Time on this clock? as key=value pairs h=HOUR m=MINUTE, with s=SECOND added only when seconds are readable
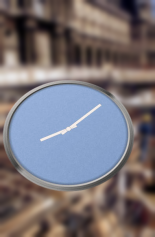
h=8 m=8
